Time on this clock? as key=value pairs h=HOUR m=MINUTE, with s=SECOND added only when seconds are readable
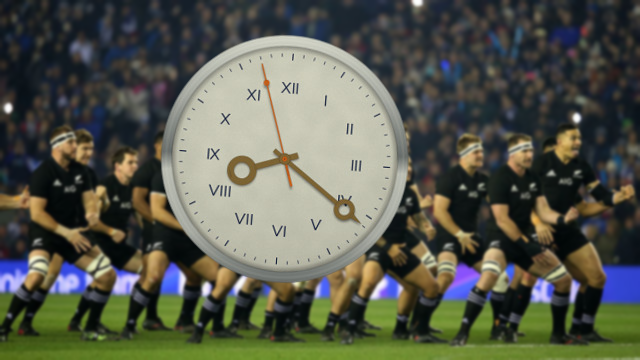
h=8 m=20 s=57
